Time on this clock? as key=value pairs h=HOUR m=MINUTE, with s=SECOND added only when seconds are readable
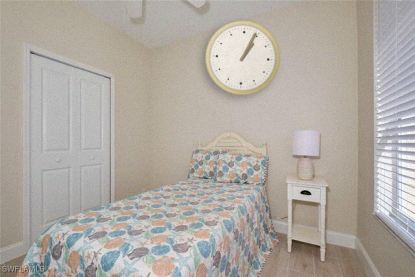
h=1 m=4
